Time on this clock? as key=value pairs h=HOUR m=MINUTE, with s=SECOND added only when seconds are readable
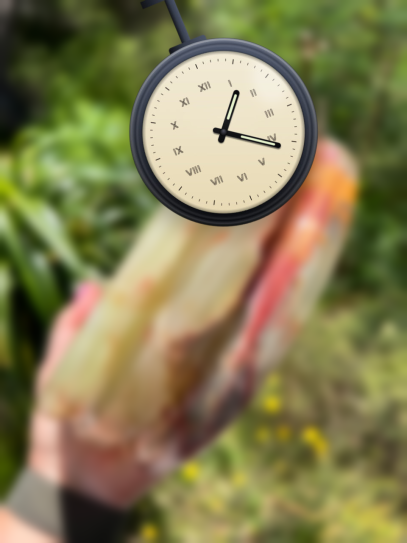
h=1 m=21
